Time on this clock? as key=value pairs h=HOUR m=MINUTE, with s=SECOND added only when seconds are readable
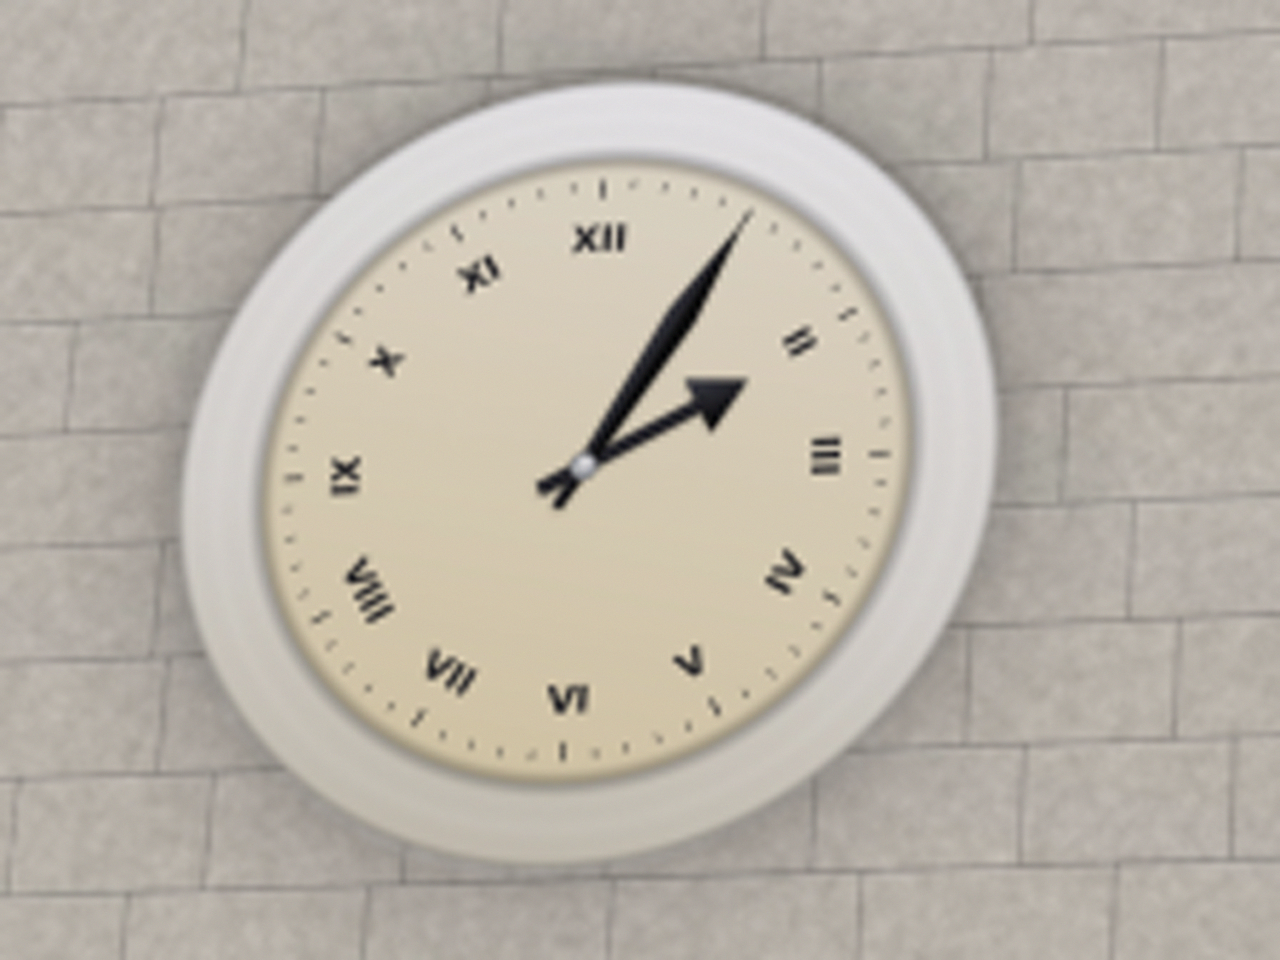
h=2 m=5
